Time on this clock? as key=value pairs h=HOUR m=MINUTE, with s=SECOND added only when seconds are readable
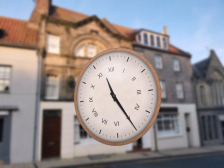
h=11 m=25
